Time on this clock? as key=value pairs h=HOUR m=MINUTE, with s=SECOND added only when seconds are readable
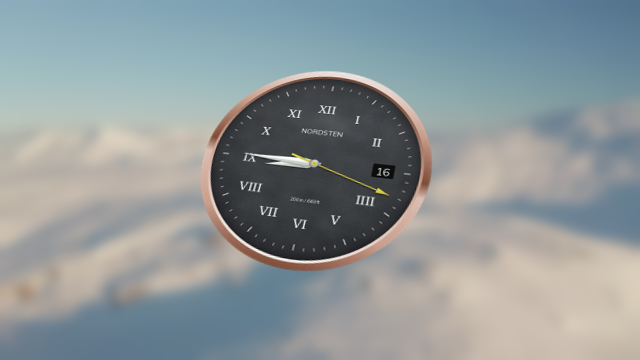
h=8 m=45 s=18
